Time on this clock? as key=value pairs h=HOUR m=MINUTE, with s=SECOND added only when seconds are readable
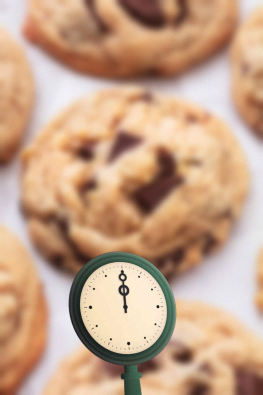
h=12 m=0
